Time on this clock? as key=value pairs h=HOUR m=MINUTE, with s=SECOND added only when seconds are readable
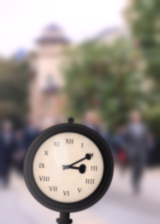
h=3 m=10
